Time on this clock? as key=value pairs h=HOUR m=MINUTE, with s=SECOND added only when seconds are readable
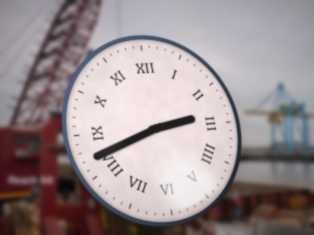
h=2 m=42
